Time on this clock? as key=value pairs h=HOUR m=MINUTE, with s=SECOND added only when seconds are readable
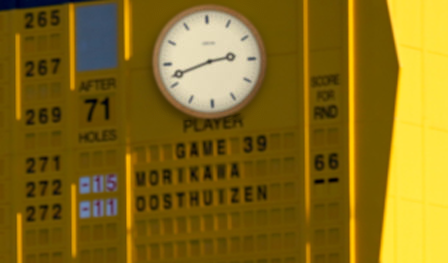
h=2 m=42
